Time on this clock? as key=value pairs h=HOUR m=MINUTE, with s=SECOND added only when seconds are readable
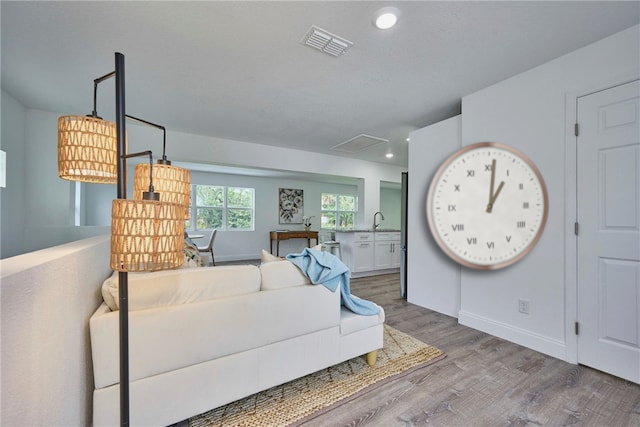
h=1 m=1
